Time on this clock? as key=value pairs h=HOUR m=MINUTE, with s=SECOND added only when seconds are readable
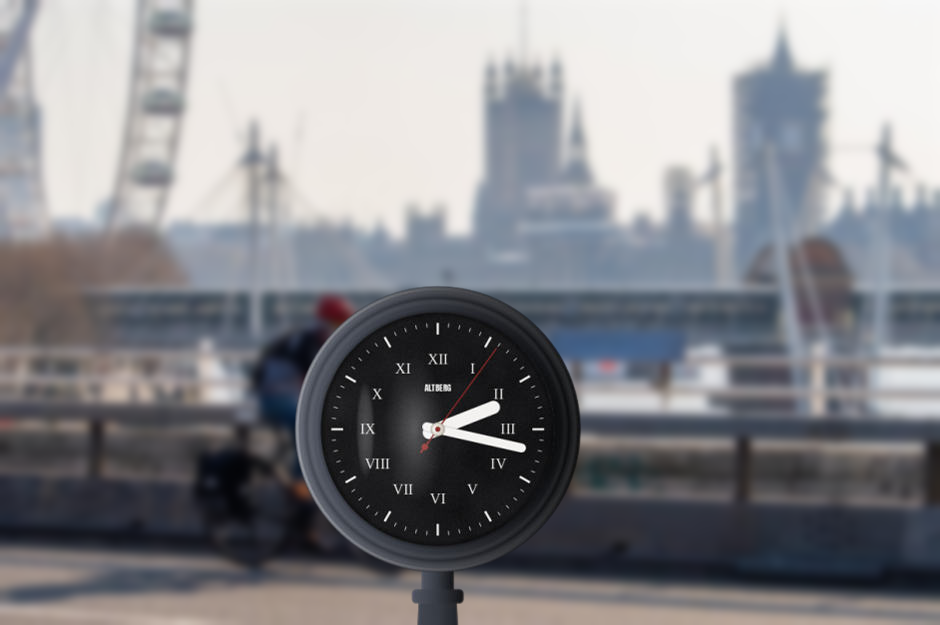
h=2 m=17 s=6
